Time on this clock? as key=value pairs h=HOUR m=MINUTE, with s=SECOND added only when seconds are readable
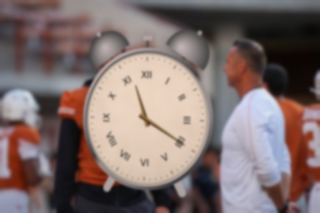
h=11 m=20
